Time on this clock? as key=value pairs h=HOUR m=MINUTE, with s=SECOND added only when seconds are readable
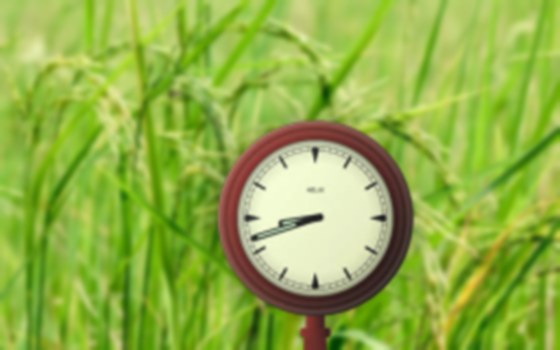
h=8 m=42
